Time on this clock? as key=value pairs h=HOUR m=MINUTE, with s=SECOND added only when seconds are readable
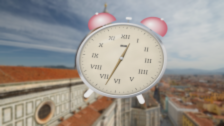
h=12 m=33
